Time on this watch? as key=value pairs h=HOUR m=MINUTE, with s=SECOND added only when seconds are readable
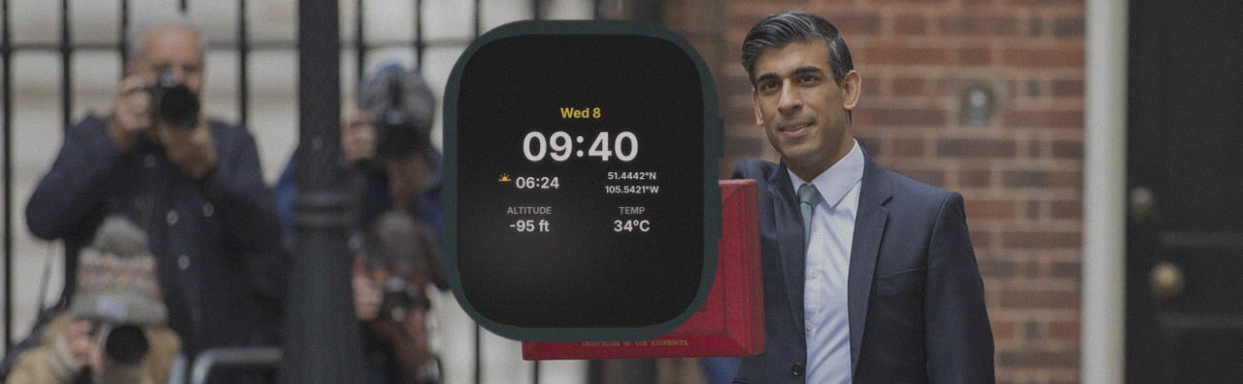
h=9 m=40
